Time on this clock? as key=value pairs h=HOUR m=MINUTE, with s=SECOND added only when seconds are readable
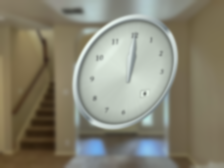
h=12 m=0
